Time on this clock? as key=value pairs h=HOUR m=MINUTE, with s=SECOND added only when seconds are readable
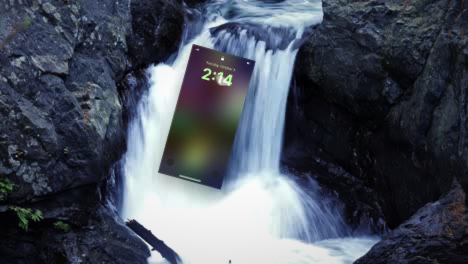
h=2 m=14
